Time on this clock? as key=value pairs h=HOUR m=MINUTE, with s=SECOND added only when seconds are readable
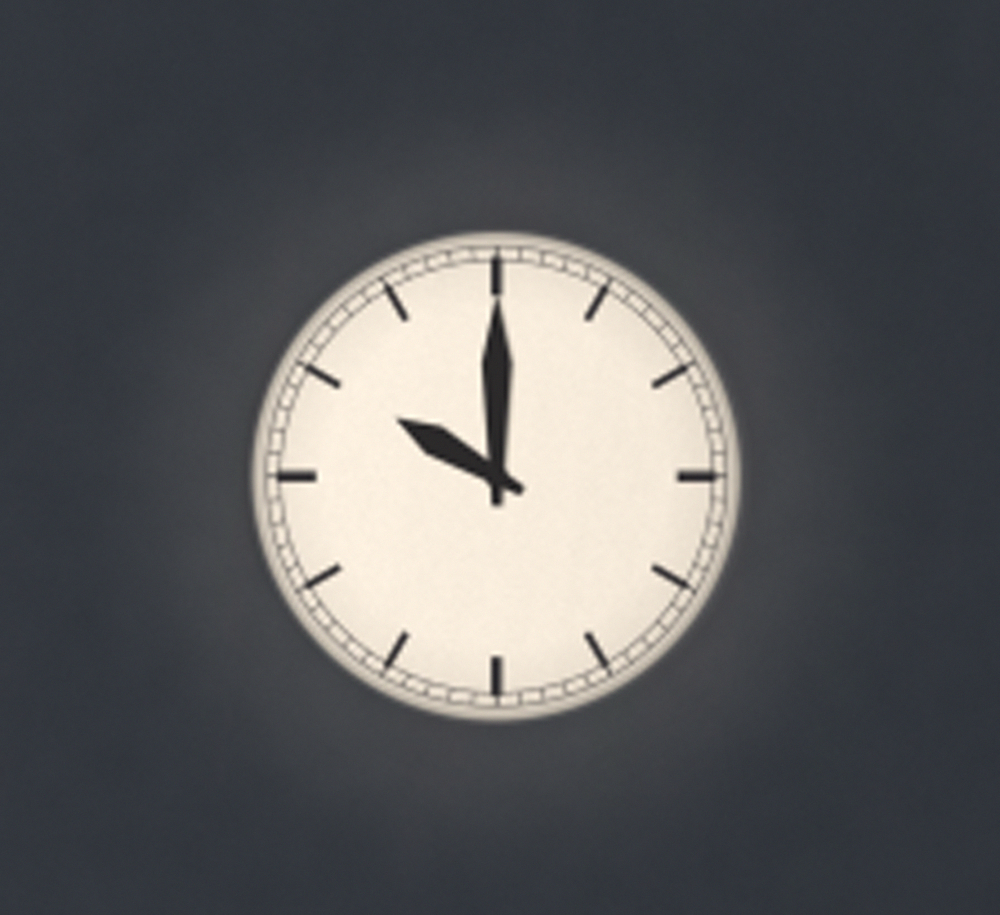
h=10 m=0
